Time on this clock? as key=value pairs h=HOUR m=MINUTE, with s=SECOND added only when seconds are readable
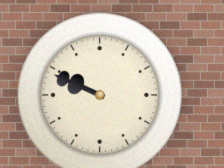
h=9 m=49
